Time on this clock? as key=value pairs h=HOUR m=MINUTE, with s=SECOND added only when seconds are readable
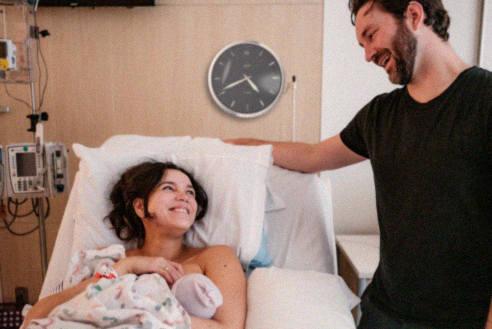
h=4 m=41
